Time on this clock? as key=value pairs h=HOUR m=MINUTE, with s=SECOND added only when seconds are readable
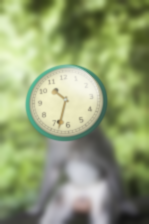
h=10 m=33
